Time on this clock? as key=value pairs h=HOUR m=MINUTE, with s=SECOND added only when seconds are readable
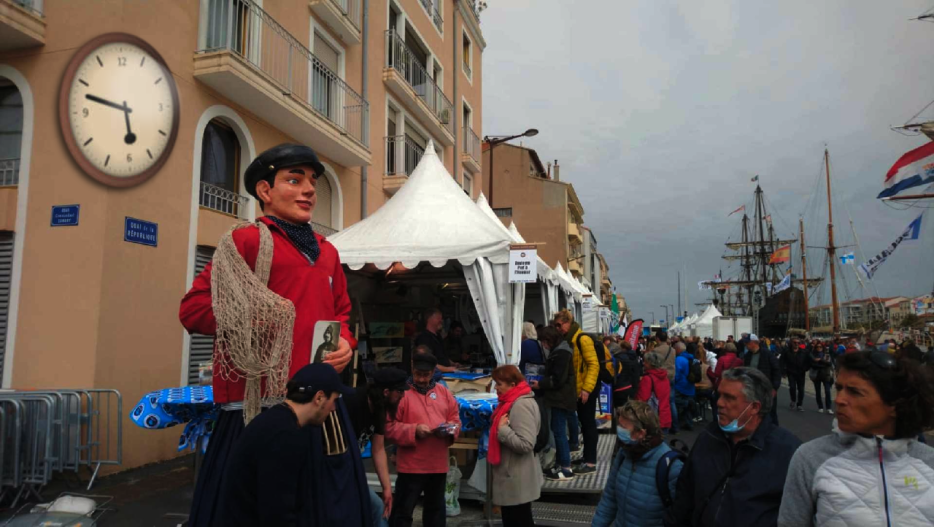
h=5 m=48
